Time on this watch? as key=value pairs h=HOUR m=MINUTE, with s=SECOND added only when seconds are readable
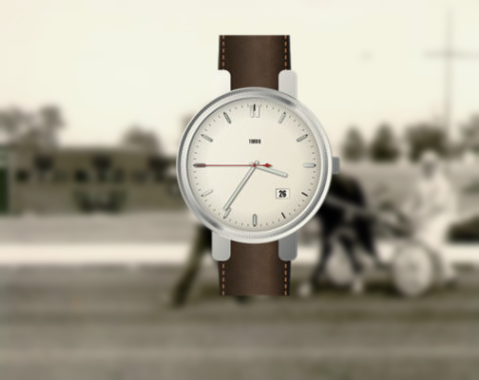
h=3 m=35 s=45
